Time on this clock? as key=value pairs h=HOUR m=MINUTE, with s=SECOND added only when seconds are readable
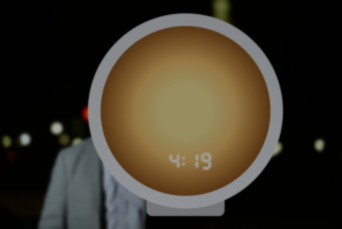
h=4 m=19
